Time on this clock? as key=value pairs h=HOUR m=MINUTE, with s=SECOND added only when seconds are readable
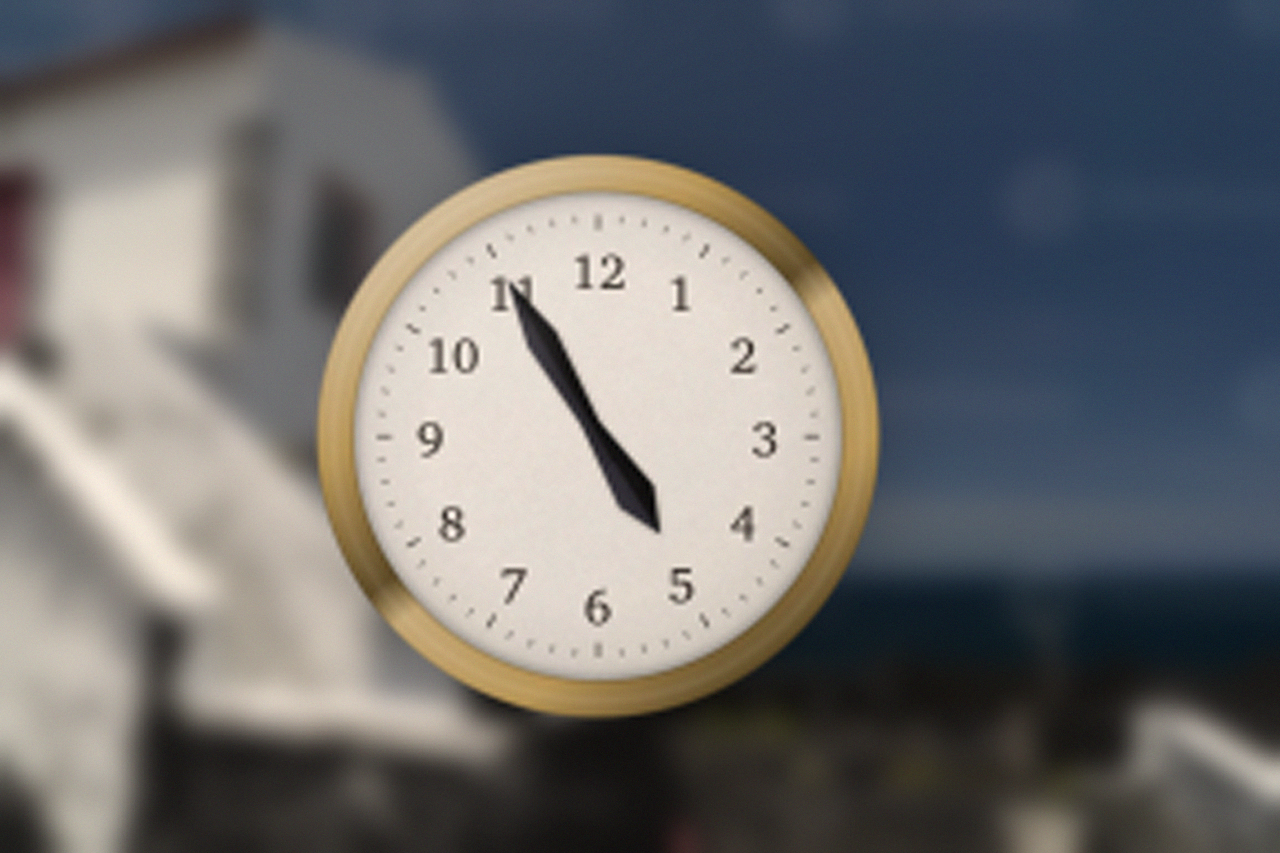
h=4 m=55
